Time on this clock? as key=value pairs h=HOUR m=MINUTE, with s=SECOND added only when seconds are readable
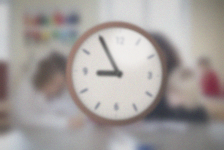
h=8 m=55
